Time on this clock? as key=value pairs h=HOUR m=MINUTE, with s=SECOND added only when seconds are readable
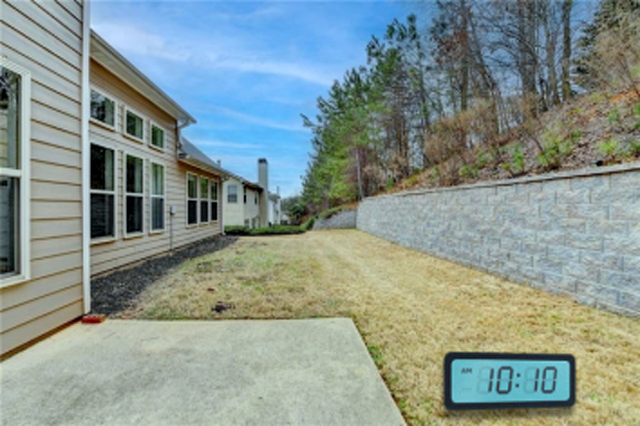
h=10 m=10
